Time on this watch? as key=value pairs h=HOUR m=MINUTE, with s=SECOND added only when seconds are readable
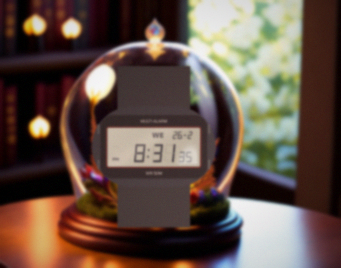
h=8 m=31
